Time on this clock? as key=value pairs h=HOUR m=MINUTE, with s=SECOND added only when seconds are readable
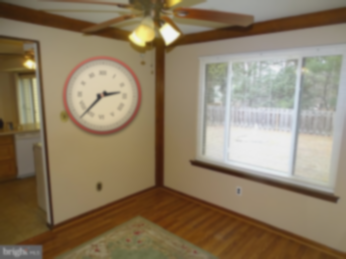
h=2 m=37
